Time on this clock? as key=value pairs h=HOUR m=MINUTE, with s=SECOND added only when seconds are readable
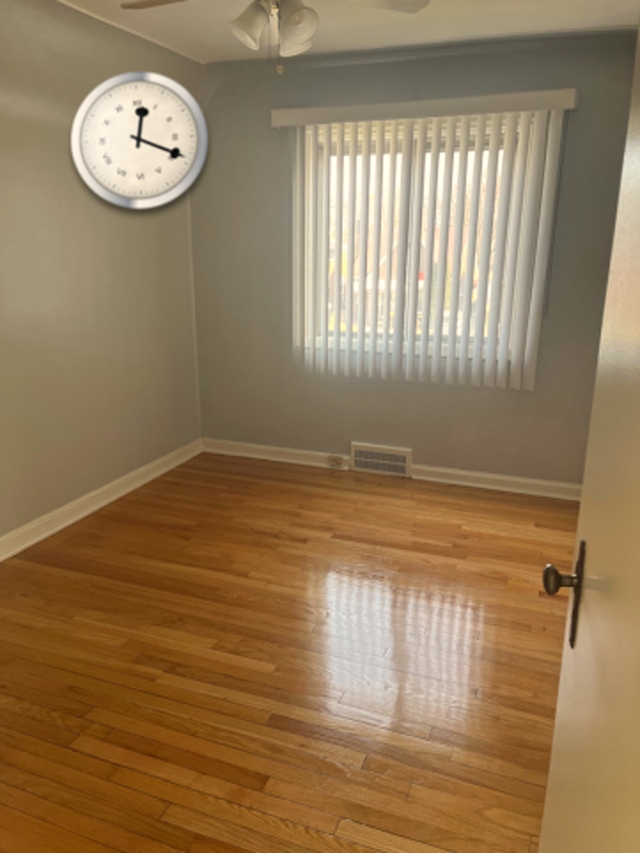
h=12 m=19
